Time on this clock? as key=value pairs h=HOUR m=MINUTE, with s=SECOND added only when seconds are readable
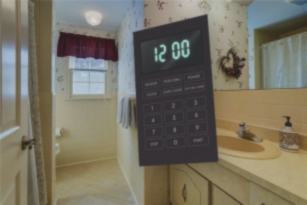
h=12 m=0
